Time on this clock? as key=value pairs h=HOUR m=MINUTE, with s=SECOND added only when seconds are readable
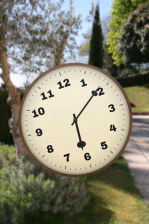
h=6 m=9
